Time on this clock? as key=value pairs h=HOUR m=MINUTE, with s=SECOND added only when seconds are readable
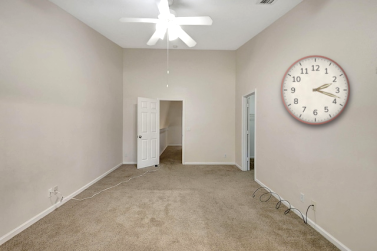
h=2 m=18
